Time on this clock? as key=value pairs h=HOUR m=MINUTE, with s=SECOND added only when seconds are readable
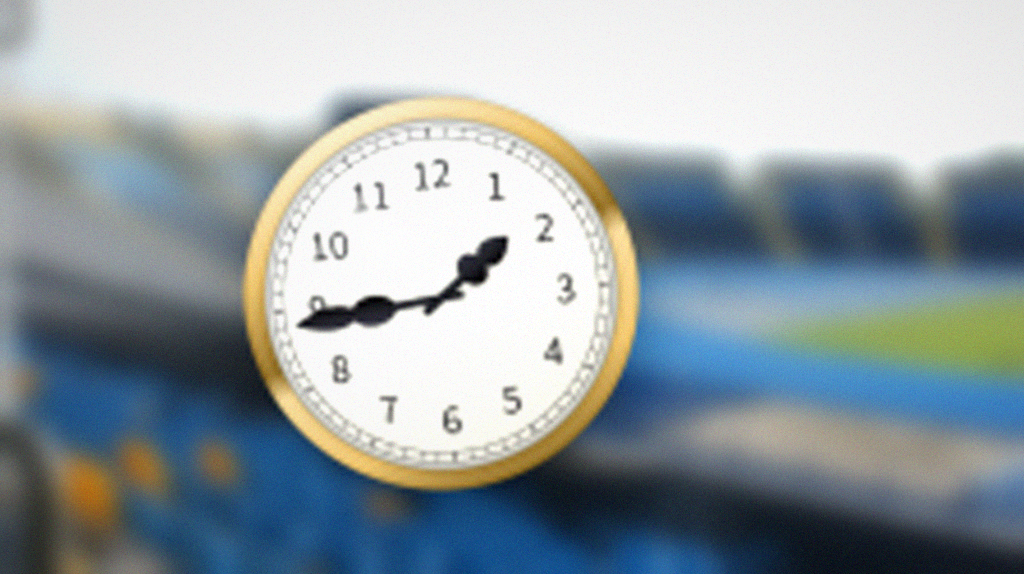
h=1 m=44
